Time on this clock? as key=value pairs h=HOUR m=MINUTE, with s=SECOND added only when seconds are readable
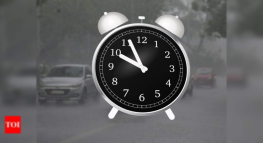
h=9 m=56
